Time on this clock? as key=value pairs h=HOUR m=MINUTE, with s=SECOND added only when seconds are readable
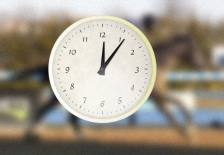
h=12 m=6
